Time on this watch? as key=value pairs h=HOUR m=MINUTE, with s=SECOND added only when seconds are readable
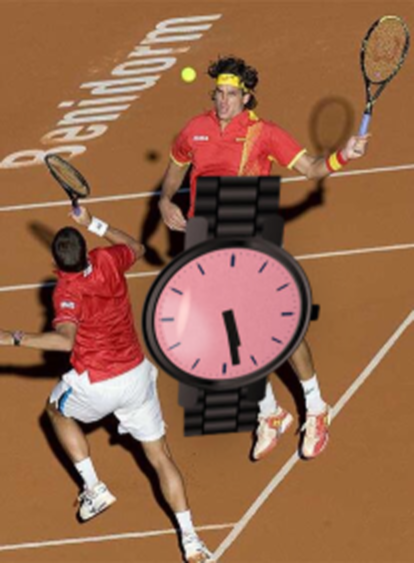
h=5 m=28
